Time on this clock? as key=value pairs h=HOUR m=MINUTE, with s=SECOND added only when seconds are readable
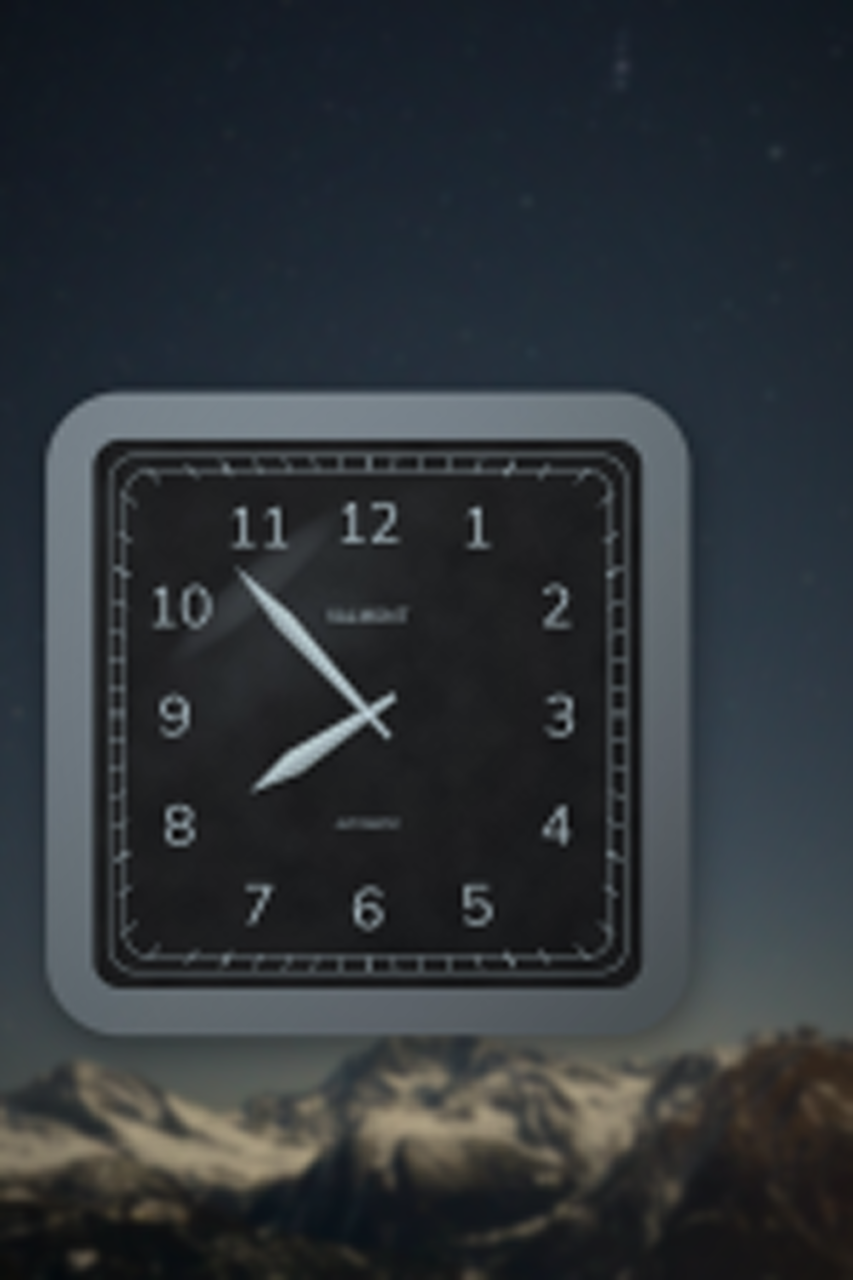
h=7 m=53
